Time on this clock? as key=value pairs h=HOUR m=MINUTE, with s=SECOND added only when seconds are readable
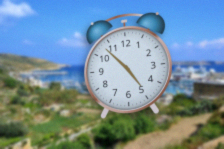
h=4 m=53
